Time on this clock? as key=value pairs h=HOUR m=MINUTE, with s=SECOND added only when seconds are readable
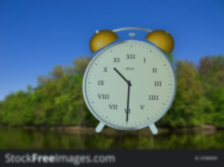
h=10 m=30
